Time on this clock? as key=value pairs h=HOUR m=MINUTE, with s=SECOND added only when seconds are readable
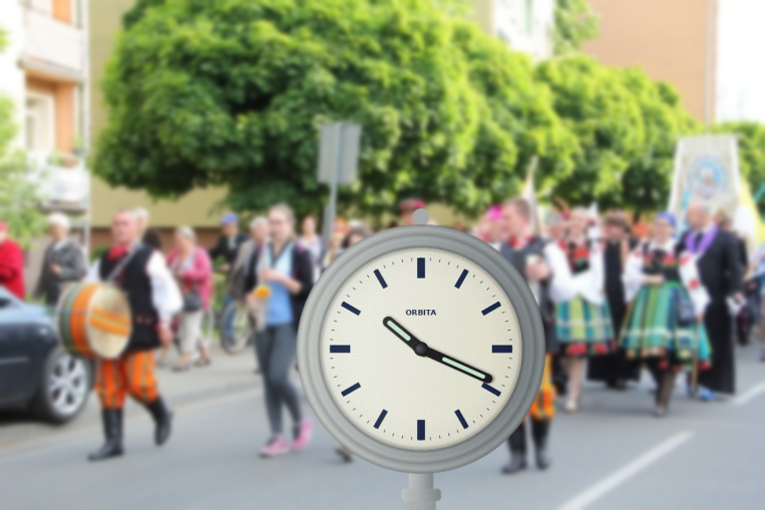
h=10 m=19
